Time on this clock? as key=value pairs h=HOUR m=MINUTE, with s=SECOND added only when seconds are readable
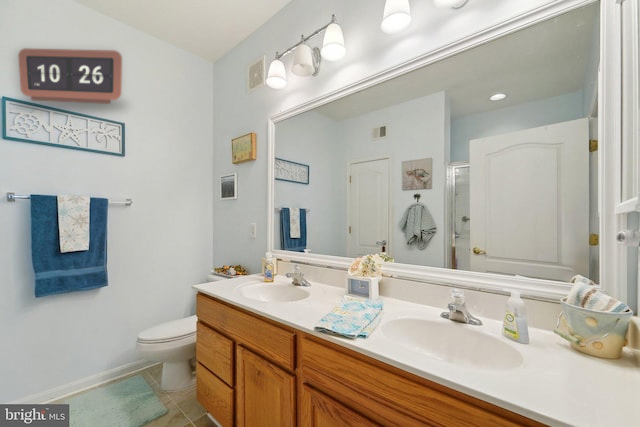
h=10 m=26
